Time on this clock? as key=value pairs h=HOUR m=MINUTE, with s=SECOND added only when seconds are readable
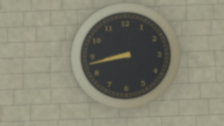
h=8 m=43
